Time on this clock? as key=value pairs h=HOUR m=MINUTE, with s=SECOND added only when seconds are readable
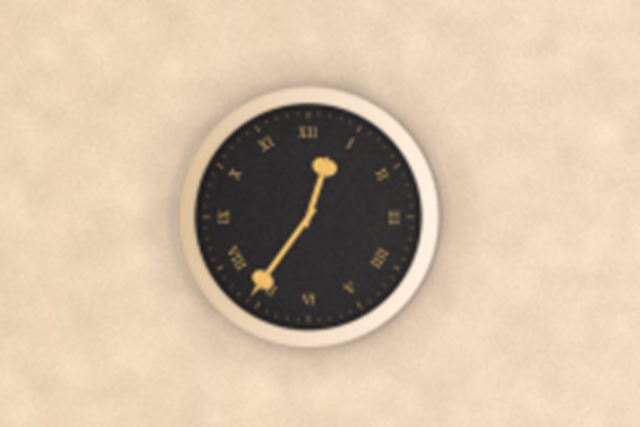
h=12 m=36
